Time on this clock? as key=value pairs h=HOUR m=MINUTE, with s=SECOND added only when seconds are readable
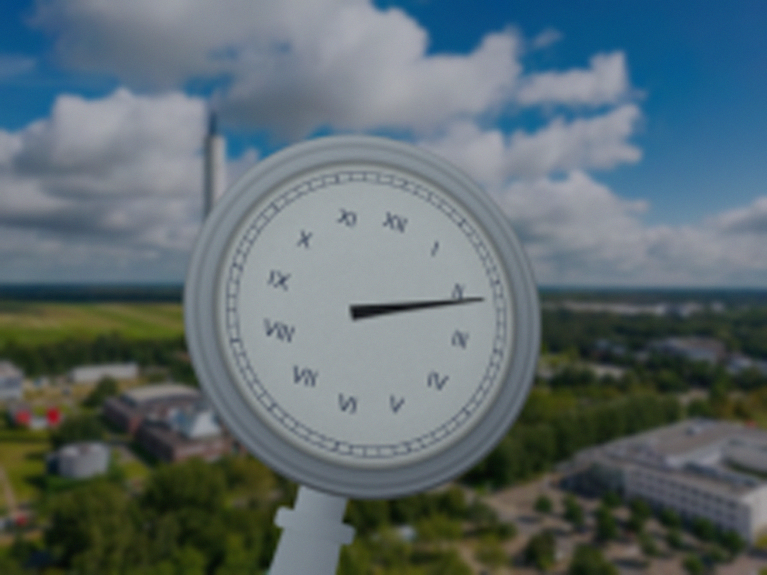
h=2 m=11
